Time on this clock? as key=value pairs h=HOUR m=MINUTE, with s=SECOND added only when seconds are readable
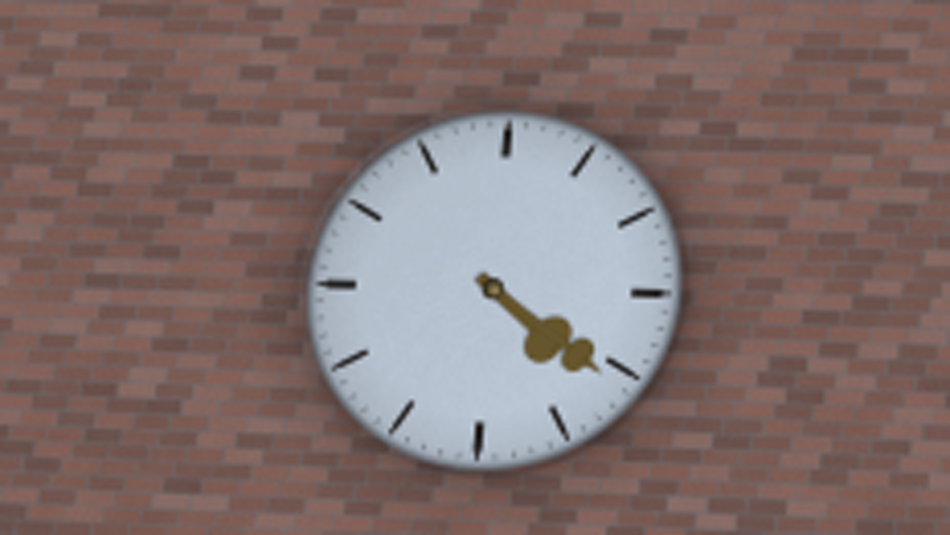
h=4 m=21
